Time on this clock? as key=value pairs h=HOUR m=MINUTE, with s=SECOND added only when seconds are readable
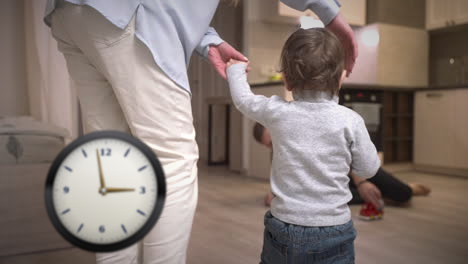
h=2 m=58
